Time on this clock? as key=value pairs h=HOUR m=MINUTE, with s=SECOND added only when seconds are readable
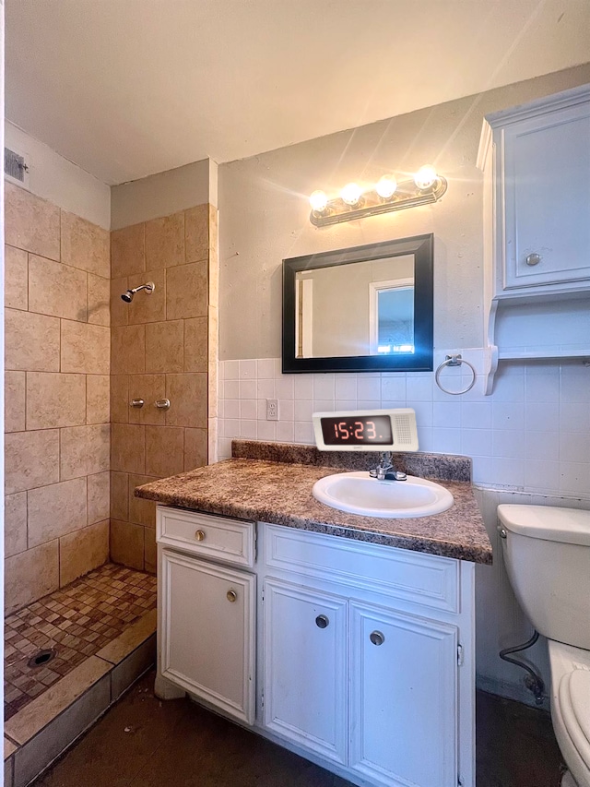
h=15 m=23
